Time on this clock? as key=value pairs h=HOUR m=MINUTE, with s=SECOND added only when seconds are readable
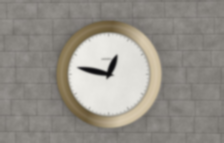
h=12 m=47
